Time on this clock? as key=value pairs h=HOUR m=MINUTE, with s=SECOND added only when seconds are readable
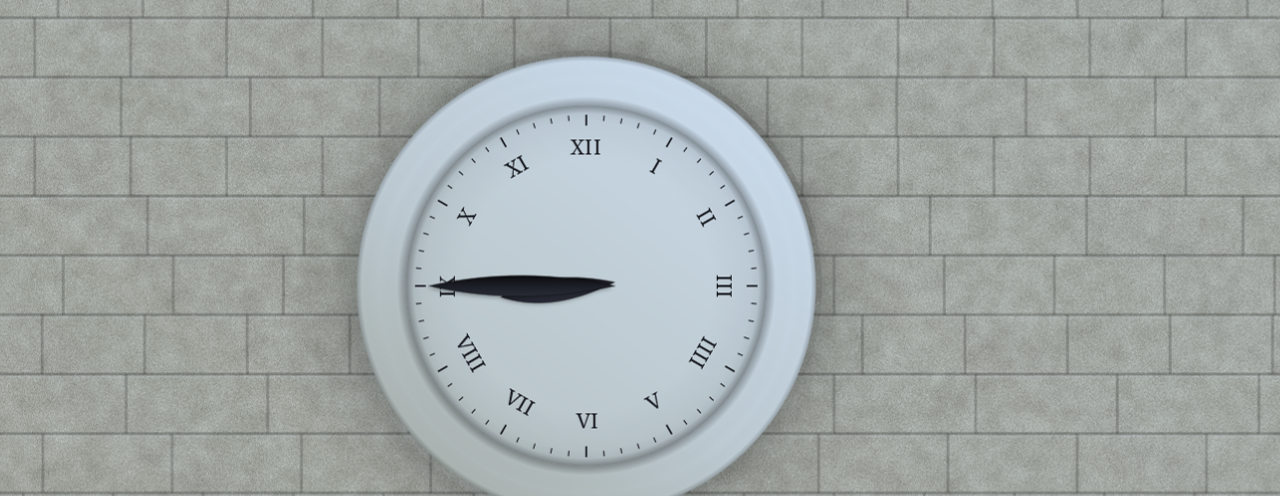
h=8 m=45
